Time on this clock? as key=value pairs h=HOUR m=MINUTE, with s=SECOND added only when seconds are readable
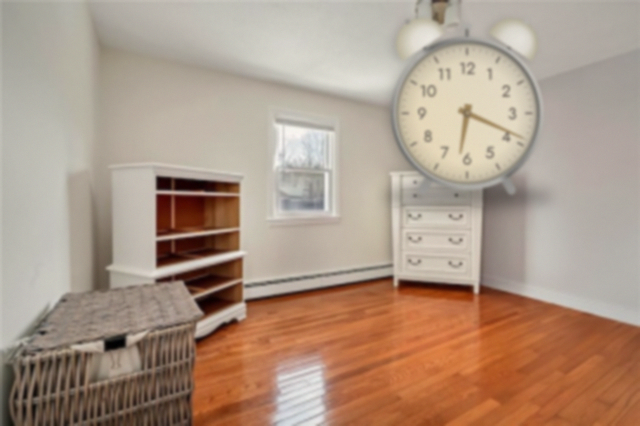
h=6 m=19
